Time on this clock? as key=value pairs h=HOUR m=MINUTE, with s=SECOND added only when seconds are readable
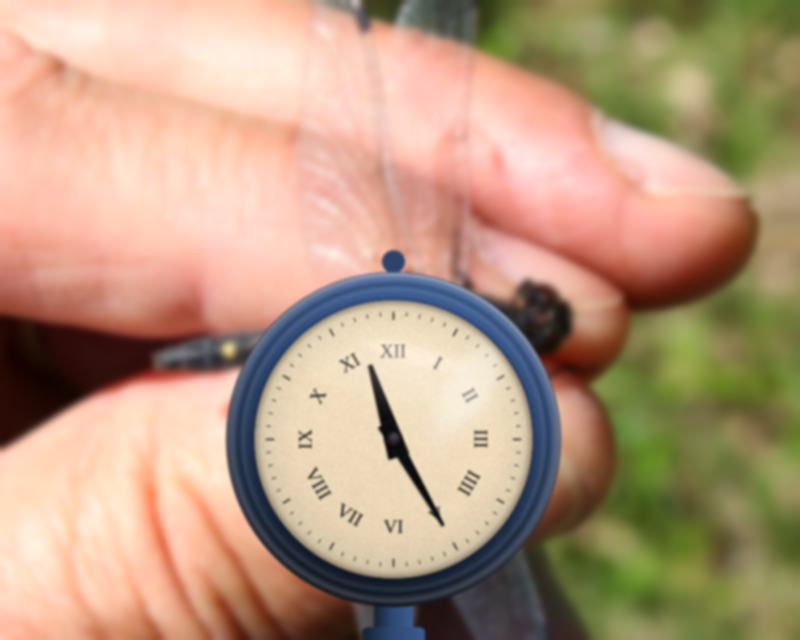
h=11 m=25
